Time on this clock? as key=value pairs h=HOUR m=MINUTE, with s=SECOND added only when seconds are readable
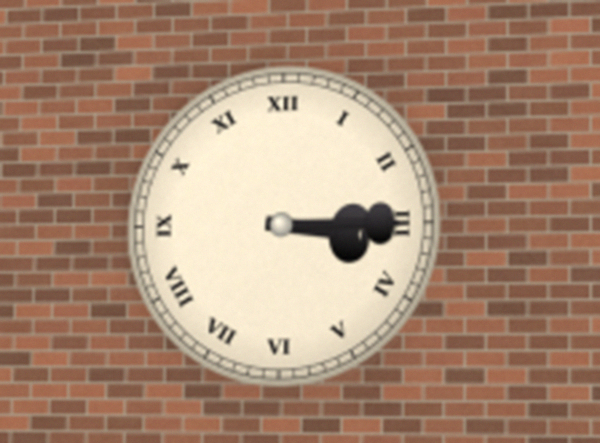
h=3 m=15
